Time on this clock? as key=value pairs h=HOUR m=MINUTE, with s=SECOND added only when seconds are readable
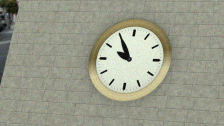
h=9 m=55
